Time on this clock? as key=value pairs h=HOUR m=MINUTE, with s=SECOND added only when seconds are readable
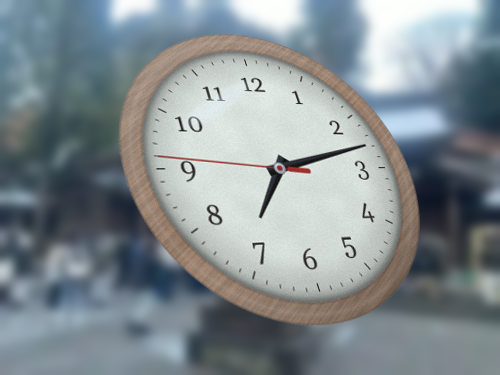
h=7 m=12 s=46
